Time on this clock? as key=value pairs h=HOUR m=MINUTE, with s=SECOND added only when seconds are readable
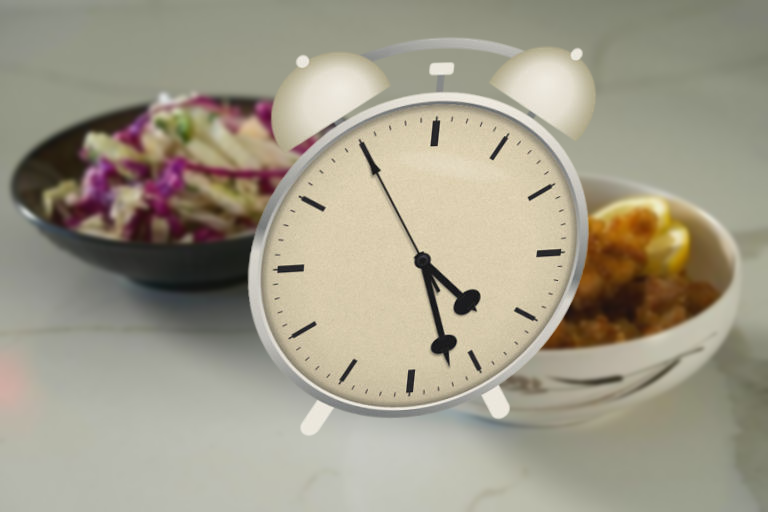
h=4 m=26 s=55
